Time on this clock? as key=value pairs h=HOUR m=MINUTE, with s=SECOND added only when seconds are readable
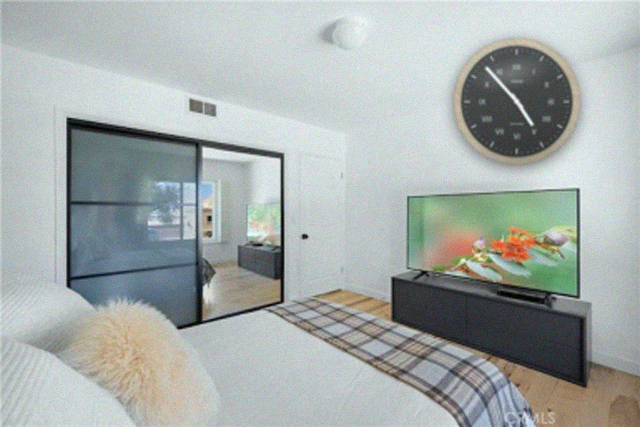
h=4 m=53
